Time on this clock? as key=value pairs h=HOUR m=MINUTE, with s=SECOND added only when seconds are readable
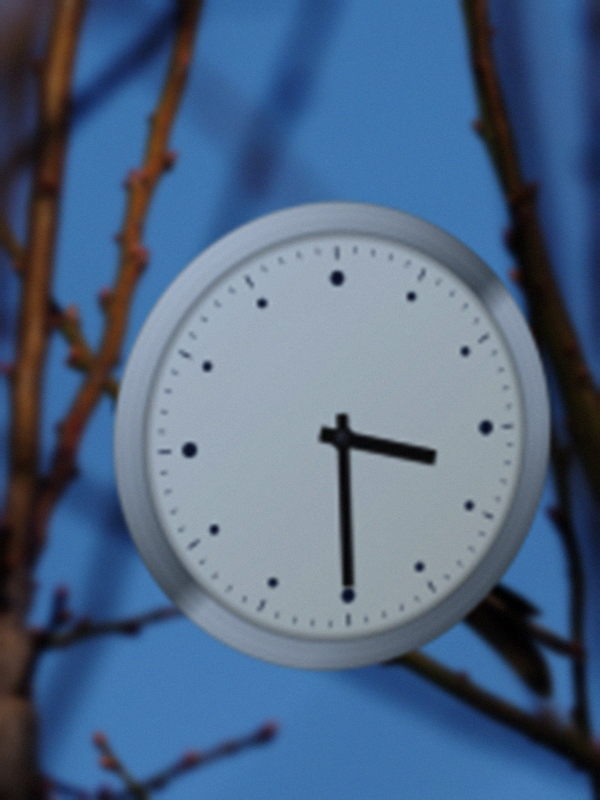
h=3 m=30
